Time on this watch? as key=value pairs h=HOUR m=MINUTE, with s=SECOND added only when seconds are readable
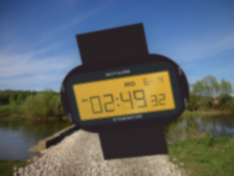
h=2 m=49 s=32
